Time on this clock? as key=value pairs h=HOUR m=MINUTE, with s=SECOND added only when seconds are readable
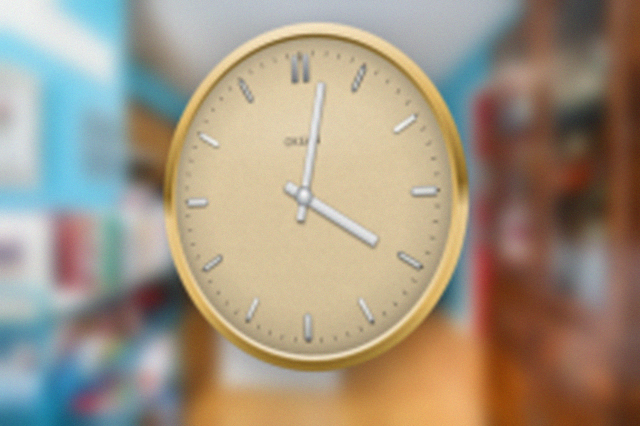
h=4 m=2
